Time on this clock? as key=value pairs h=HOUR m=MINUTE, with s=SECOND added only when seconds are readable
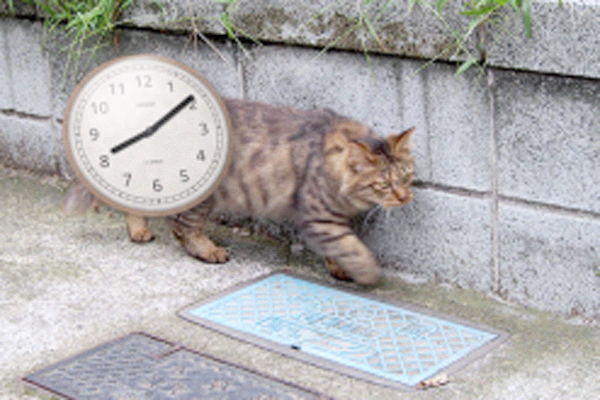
h=8 m=9
